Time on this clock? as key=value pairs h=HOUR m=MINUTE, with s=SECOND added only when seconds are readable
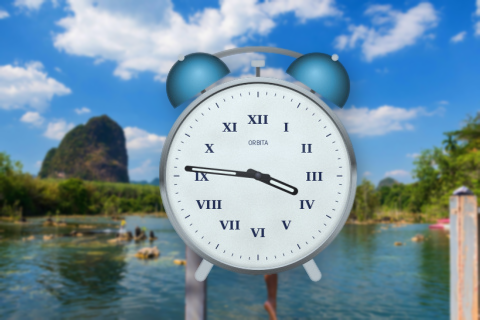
h=3 m=46
